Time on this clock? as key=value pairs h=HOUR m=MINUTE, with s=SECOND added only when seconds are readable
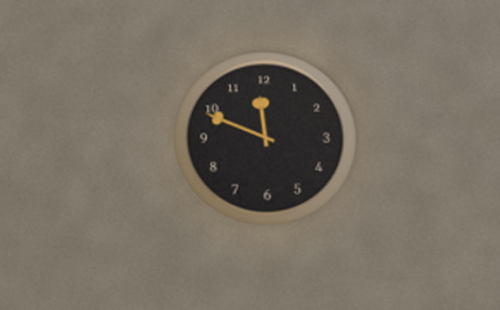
h=11 m=49
